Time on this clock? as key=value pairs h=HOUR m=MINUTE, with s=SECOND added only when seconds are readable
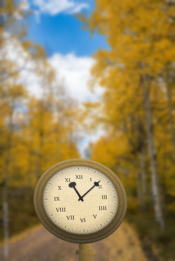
h=11 m=8
